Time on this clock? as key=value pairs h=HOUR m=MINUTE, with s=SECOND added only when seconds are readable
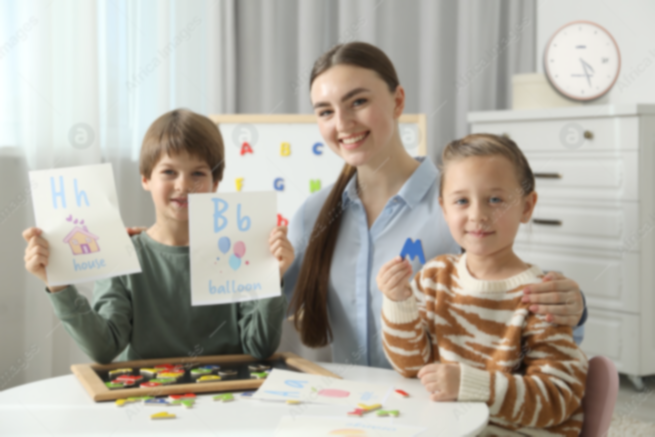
h=4 m=27
